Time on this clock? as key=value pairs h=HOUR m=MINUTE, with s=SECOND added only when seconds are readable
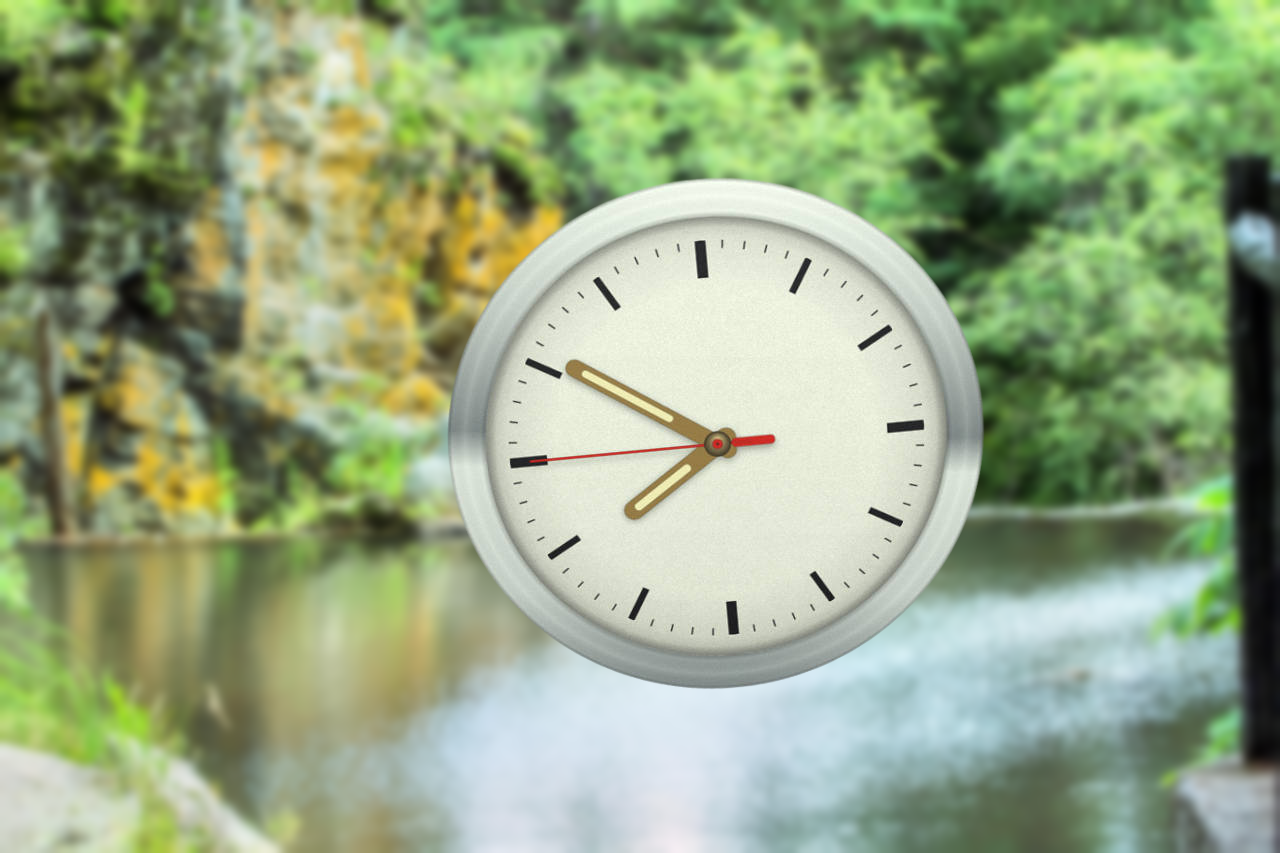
h=7 m=50 s=45
